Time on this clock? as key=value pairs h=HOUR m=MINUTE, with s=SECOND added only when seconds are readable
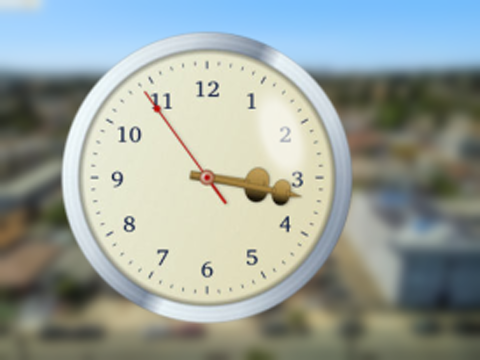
h=3 m=16 s=54
